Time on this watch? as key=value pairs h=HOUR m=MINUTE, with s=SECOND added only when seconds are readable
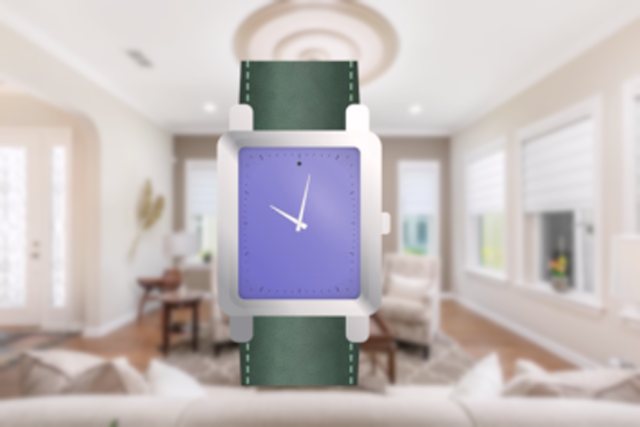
h=10 m=2
